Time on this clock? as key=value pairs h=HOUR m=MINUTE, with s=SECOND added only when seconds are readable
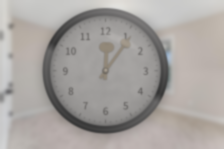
h=12 m=6
